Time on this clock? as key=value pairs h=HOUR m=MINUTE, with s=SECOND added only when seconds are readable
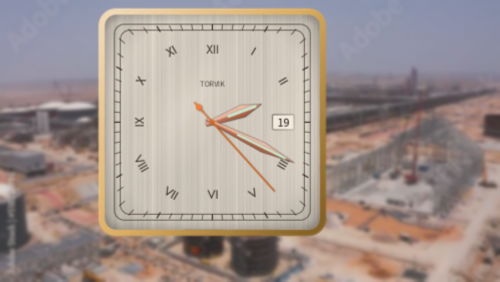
h=2 m=19 s=23
